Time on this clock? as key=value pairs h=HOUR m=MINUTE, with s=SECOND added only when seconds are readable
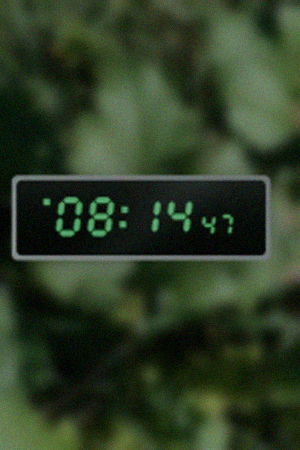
h=8 m=14 s=47
